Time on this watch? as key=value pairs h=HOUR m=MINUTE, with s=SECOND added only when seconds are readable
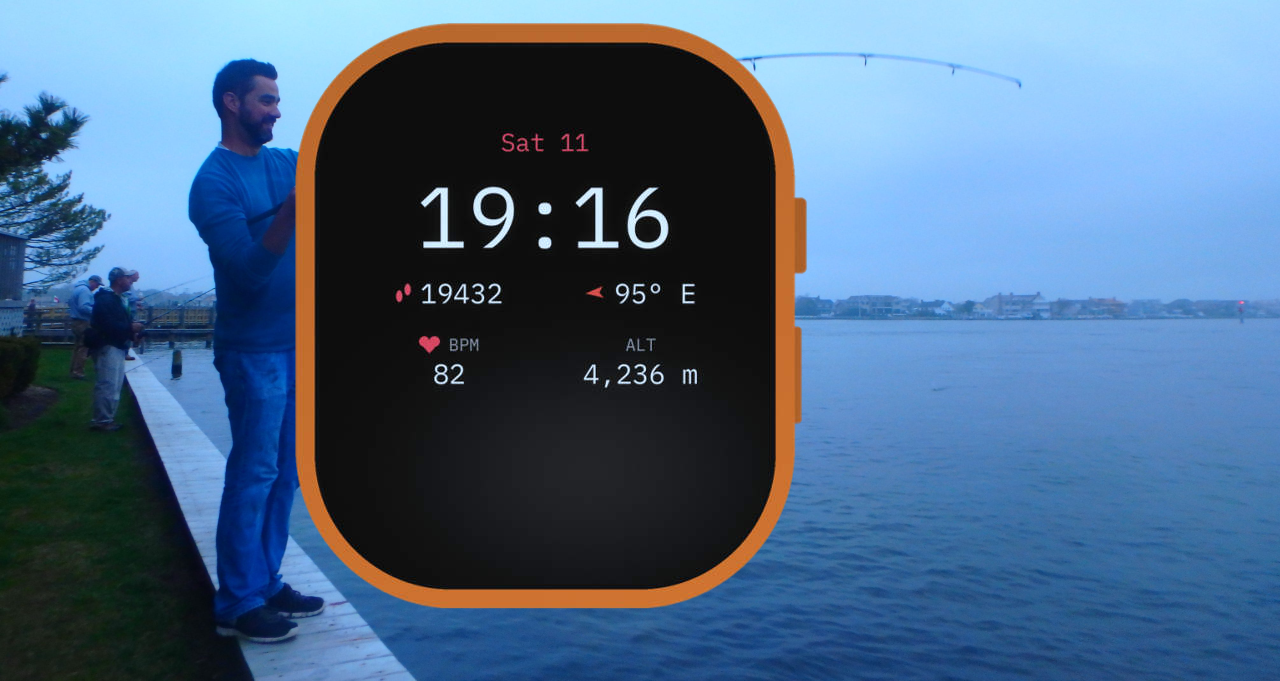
h=19 m=16
